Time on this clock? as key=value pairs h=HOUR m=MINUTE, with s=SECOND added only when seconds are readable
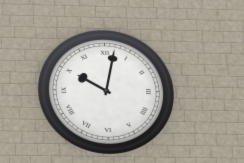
h=10 m=2
